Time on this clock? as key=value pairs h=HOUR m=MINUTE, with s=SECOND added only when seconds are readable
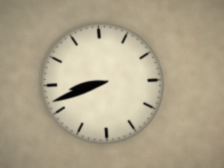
h=8 m=42
